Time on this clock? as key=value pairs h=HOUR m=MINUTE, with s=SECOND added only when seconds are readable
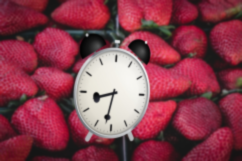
h=8 m=32
